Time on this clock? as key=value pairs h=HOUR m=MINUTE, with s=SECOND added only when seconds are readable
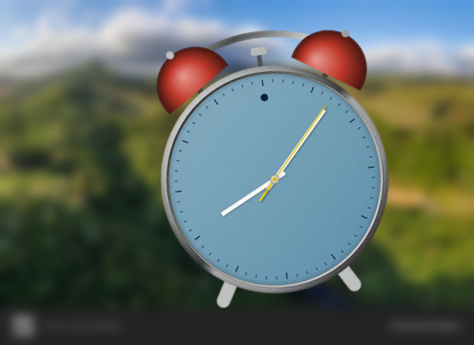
h=8 m=7 s=7
